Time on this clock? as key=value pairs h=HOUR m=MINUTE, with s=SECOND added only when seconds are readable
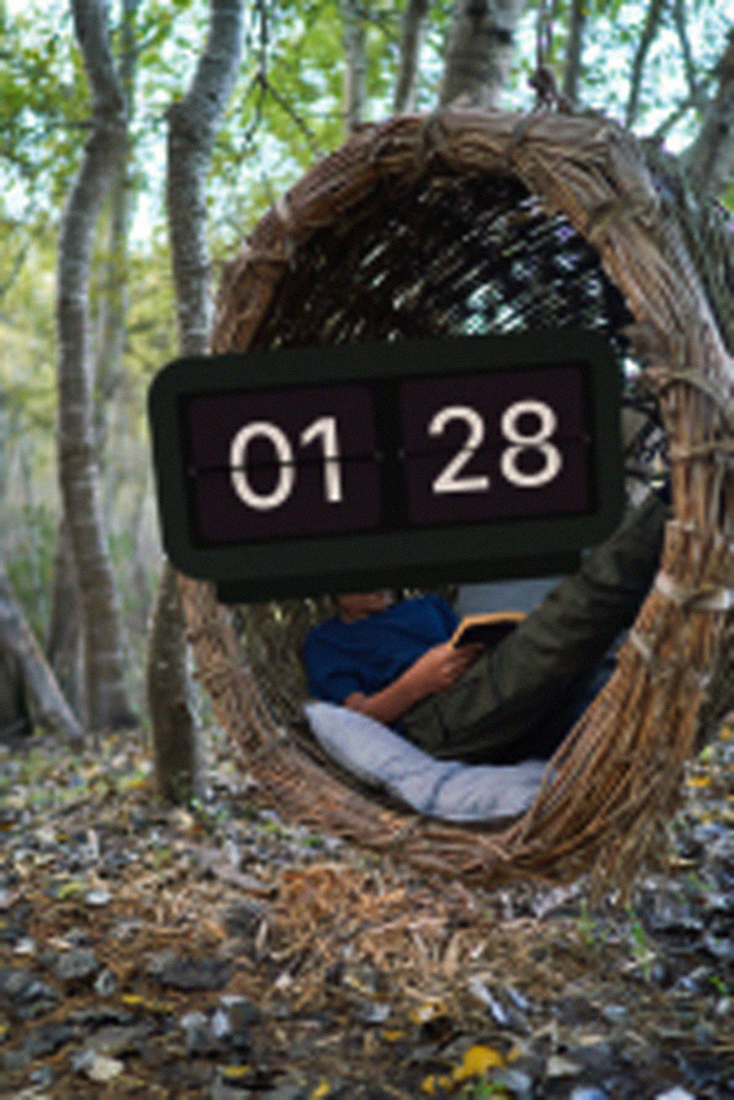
h=1 m=28
